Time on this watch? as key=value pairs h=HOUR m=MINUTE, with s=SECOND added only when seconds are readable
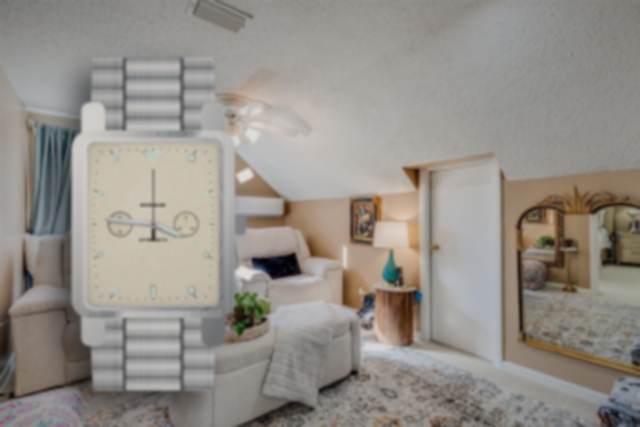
h=3 m=46
